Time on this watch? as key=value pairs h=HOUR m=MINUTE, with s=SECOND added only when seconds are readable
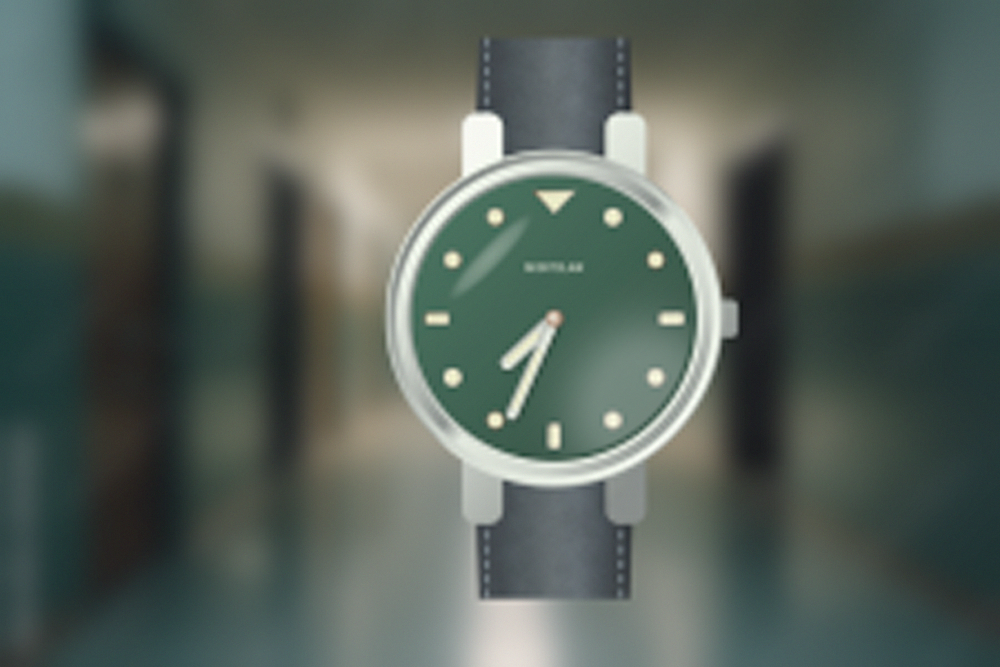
h=7 m=34
